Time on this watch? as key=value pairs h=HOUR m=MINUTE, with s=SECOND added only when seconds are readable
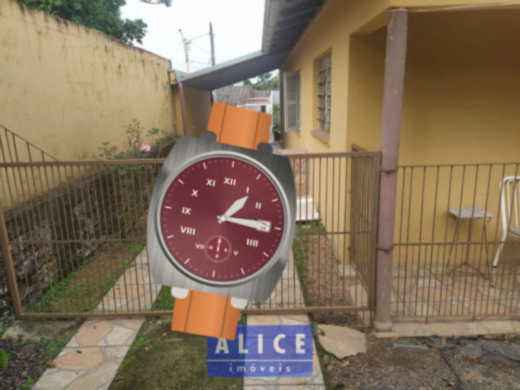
h=1 m=15
